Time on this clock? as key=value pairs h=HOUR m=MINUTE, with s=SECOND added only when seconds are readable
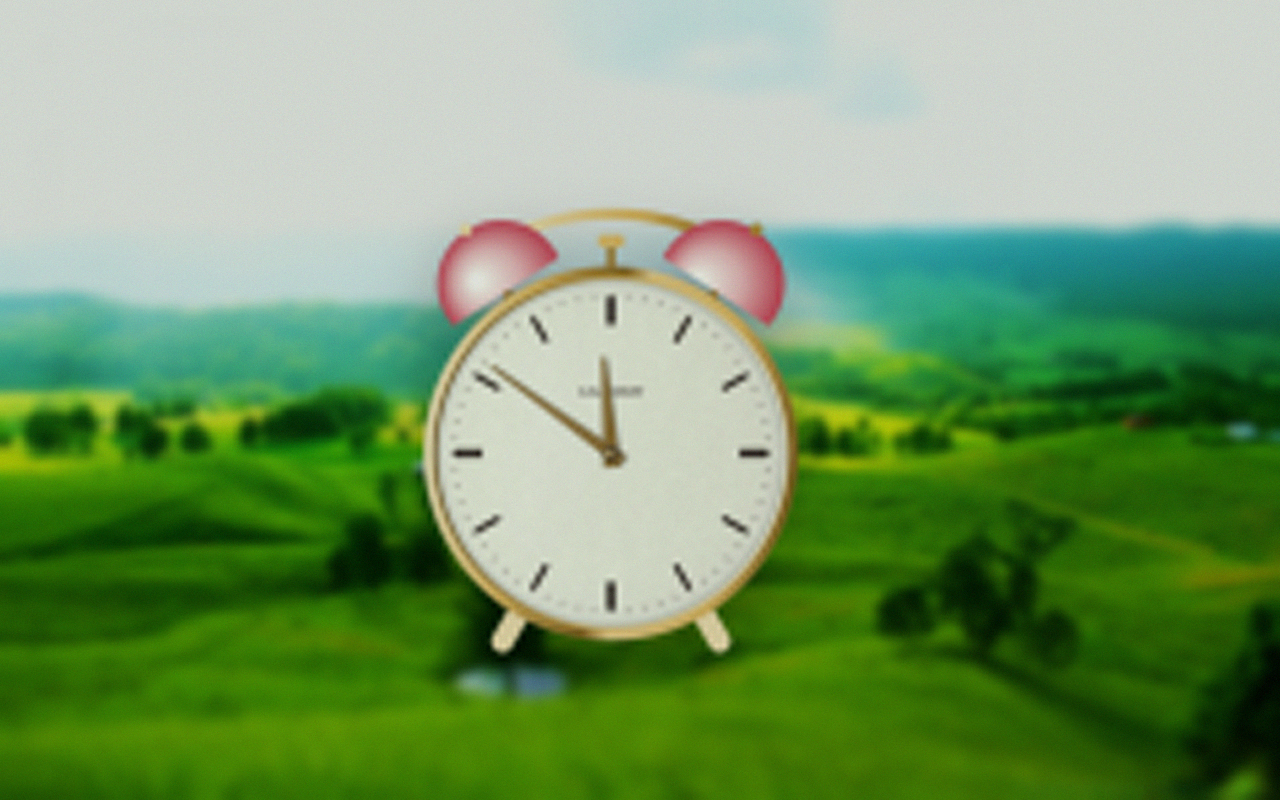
h=11 m=51
